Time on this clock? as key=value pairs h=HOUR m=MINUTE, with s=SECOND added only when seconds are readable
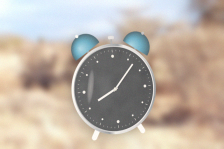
h=8 m=7
